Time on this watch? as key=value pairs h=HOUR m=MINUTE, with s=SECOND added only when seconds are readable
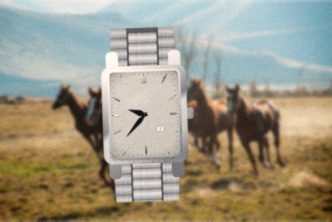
h=9 m=37
